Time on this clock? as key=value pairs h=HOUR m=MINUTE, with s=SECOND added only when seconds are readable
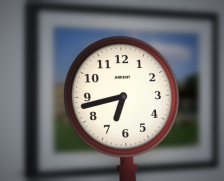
h=6 m=43
